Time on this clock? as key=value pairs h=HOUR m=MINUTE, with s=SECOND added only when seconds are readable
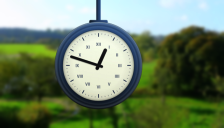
h=12 m=48
